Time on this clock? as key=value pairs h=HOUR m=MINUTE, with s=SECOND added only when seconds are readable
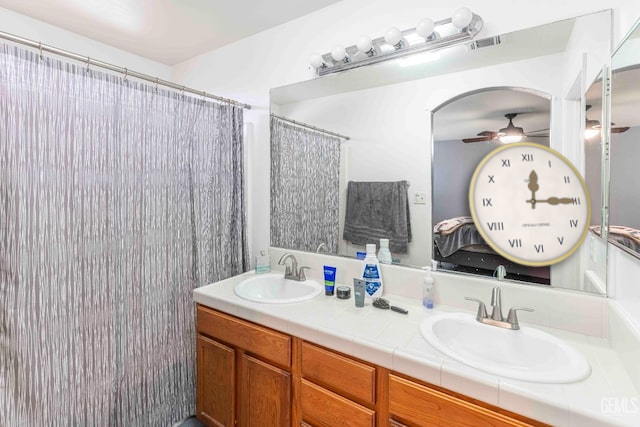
h=12 m=15
